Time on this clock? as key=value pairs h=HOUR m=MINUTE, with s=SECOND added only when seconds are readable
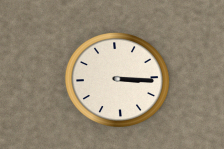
h=3 m=16
